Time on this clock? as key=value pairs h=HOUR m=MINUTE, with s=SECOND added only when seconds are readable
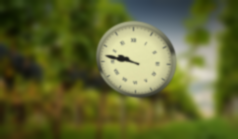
h=9 m=47
